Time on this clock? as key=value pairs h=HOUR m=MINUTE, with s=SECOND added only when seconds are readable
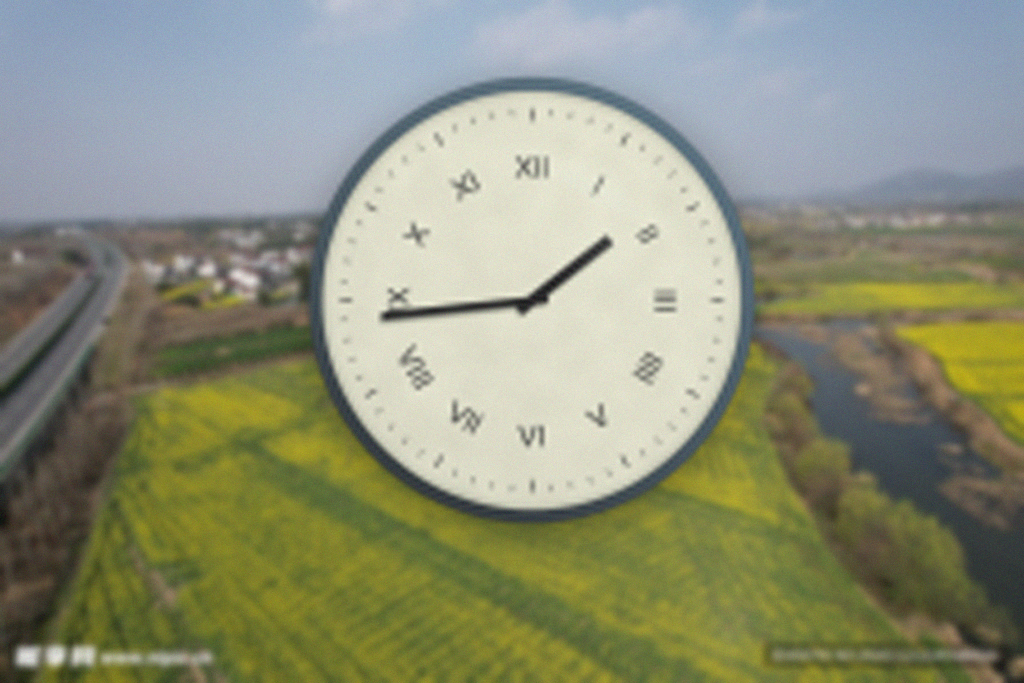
h=1 m=44
